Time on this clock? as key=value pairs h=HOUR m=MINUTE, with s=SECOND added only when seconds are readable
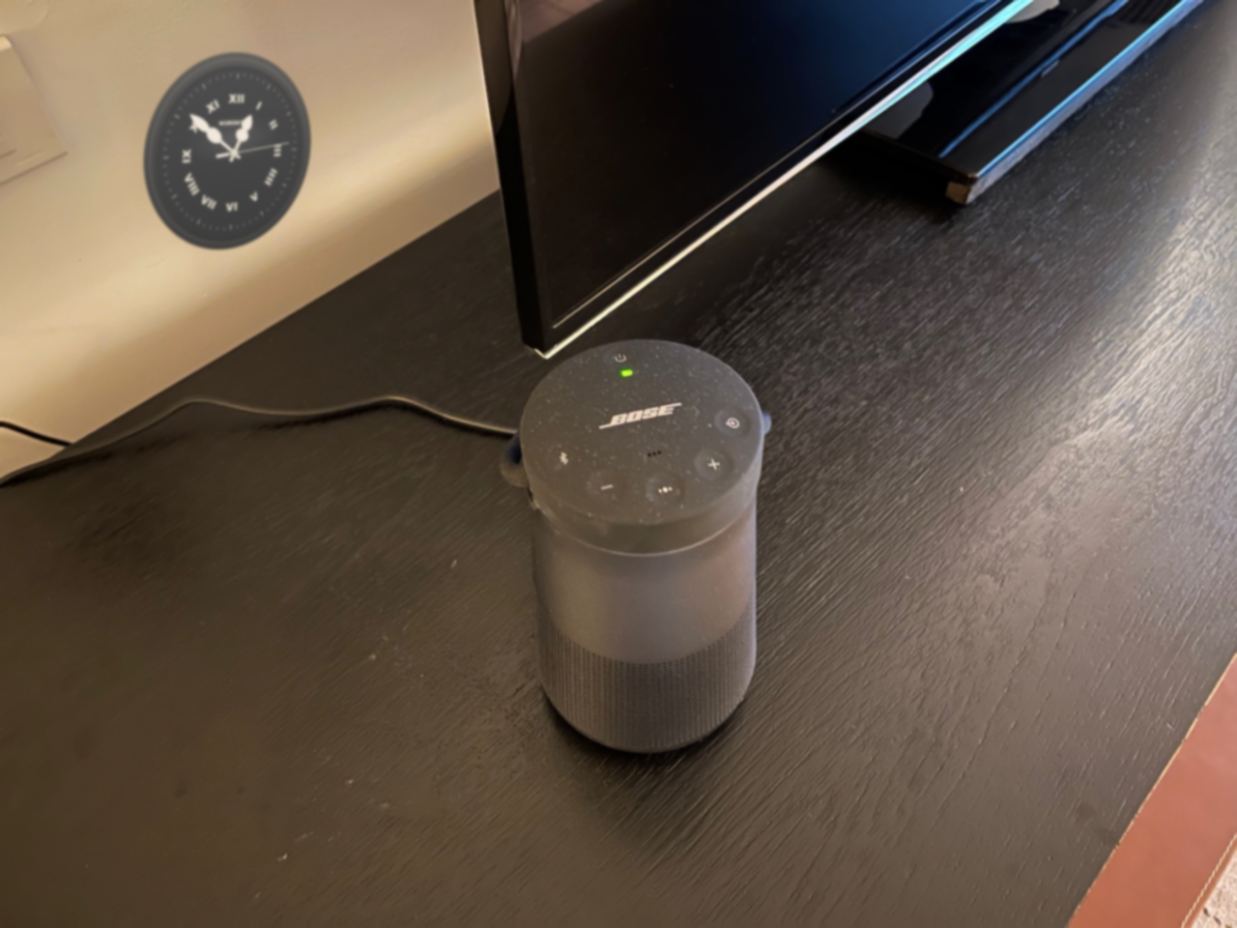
h=12 m=51 s=14
